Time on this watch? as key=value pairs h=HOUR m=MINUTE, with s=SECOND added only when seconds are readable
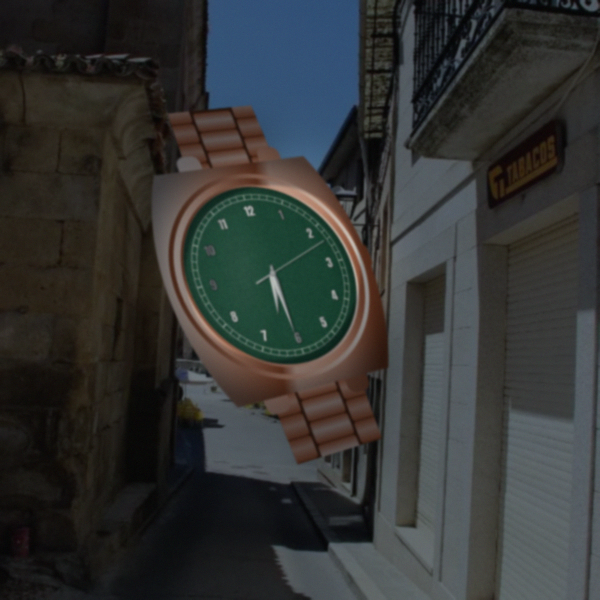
h=6 m=30 s=12
